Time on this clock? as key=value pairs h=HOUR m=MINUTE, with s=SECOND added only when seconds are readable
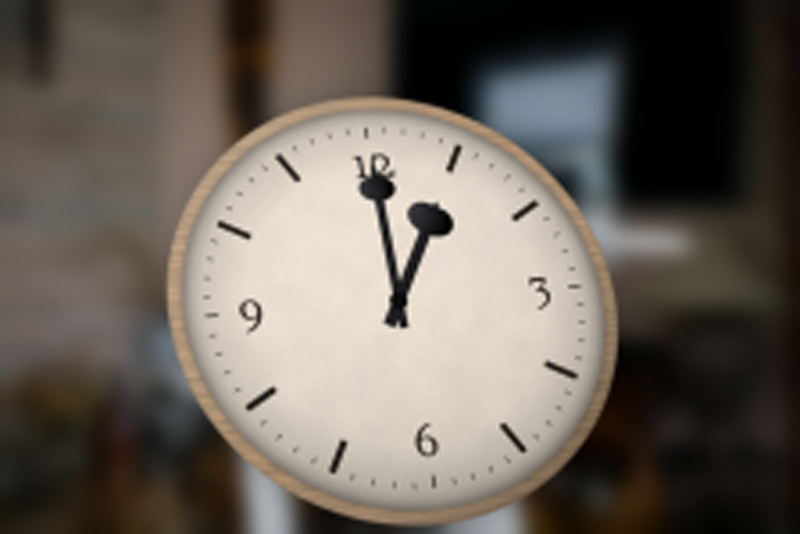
h=1 m=0
